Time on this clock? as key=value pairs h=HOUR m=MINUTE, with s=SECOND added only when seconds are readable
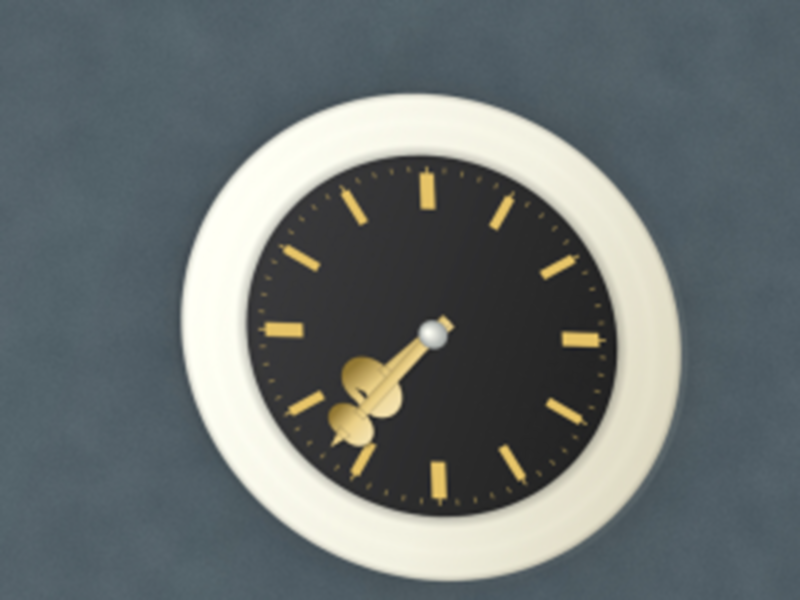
h=7 m=37
